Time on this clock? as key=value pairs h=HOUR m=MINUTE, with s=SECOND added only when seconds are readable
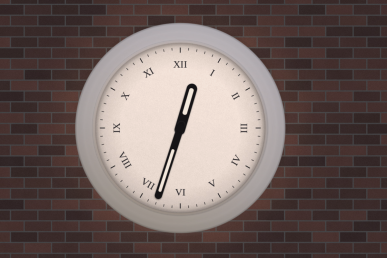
h=12 m=33
